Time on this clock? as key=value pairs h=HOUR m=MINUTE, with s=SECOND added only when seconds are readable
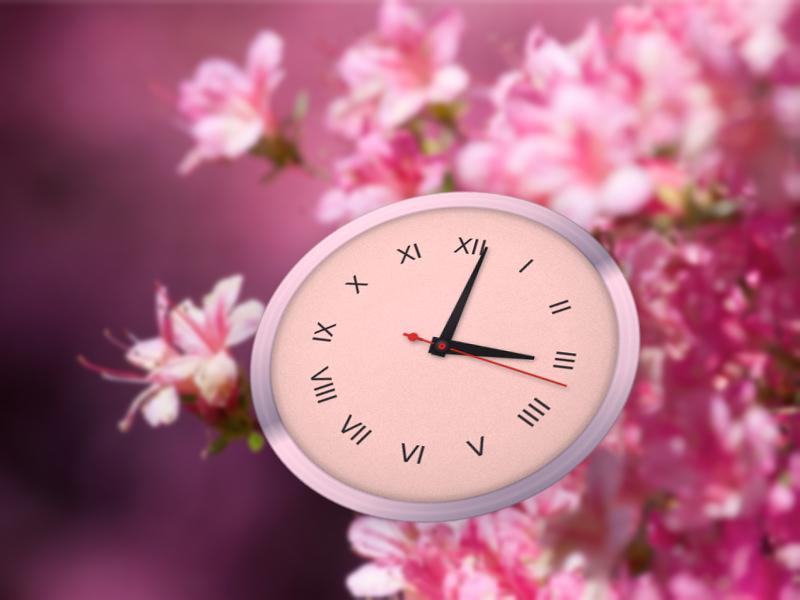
h=3 m=1 s=17
